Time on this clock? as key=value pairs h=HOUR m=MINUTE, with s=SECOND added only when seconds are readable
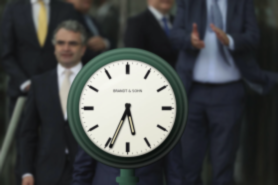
h=5 m=34
